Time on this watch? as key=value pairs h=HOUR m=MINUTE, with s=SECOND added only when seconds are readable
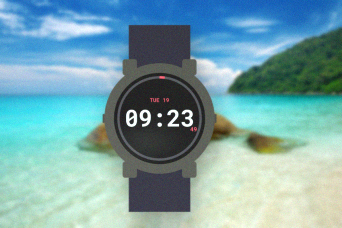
h=9 m=23
